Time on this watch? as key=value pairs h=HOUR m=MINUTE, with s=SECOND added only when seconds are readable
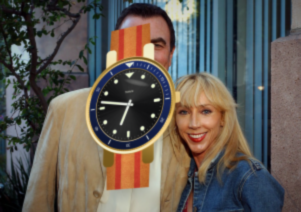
h=6 m=47
